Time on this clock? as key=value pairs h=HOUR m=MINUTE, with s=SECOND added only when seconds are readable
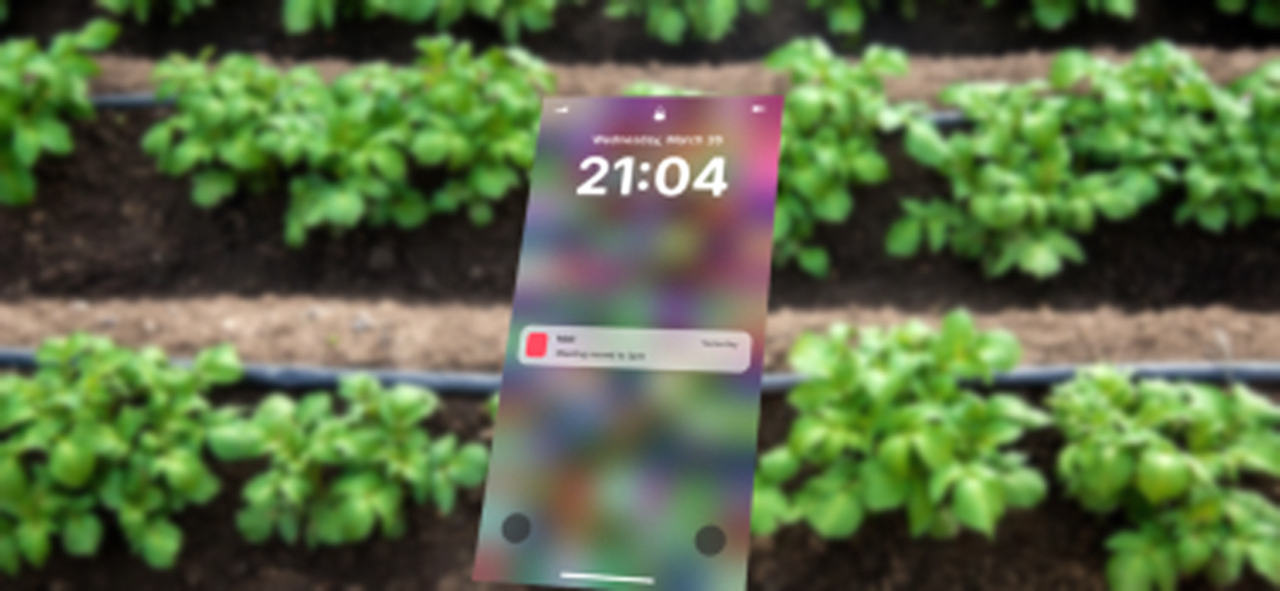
h=21 m=4
